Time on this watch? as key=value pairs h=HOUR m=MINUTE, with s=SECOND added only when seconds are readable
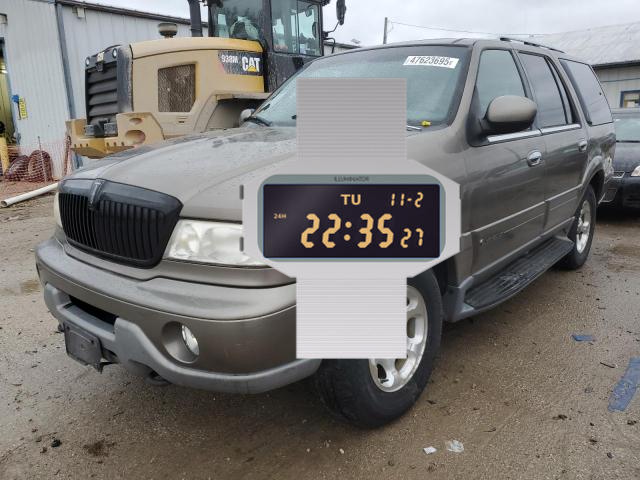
h=22 m=35 s=27
